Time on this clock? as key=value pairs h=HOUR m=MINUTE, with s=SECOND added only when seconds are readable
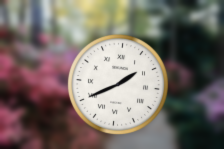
h=1 m=40
